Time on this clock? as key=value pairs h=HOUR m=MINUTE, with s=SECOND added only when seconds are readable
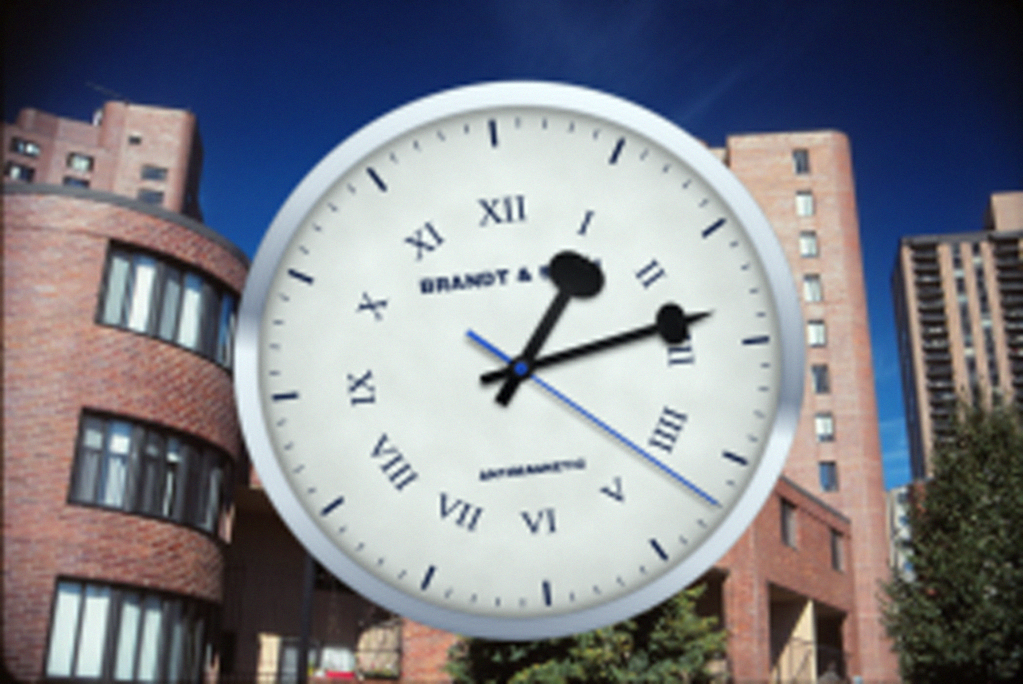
h=1 m=13 s=22
